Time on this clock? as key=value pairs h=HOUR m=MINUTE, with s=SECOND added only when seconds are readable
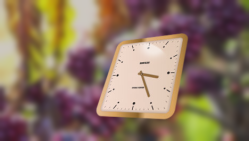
h=3 m=25
